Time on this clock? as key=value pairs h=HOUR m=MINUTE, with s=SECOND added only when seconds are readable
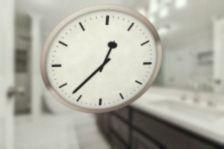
h=12 m=37
